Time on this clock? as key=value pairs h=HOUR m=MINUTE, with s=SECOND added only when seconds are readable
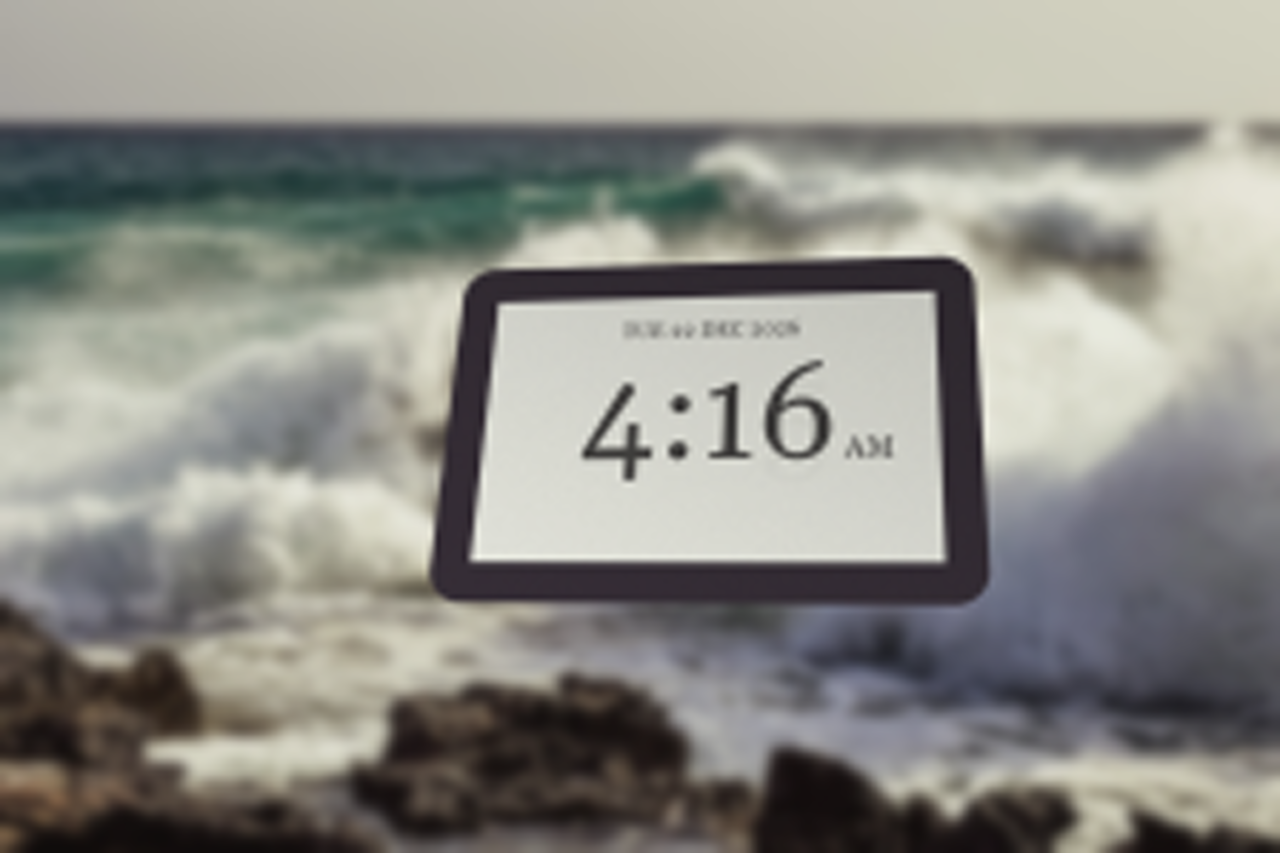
h=4 m=16
